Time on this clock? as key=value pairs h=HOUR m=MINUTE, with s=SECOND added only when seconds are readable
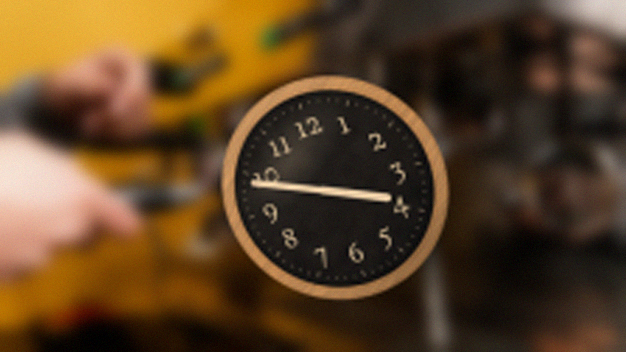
h=3 m=49
